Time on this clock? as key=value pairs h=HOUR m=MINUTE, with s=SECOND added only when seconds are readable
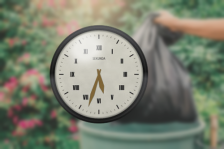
h=5 m=33
